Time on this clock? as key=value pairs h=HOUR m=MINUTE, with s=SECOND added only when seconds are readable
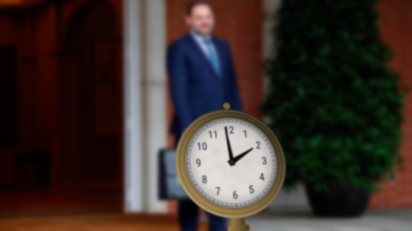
h=1 m=59
